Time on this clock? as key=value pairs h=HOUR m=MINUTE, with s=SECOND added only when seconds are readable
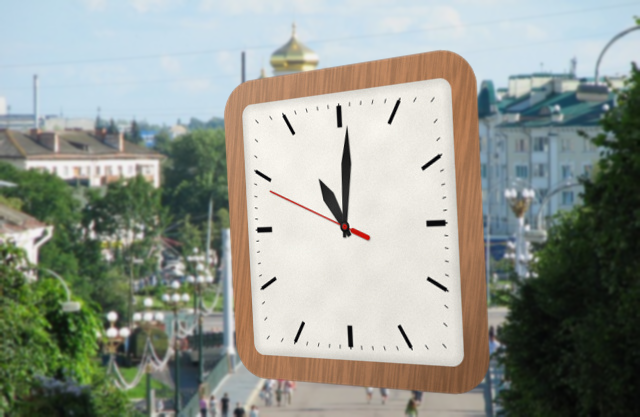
h=11 m=0 s=49
